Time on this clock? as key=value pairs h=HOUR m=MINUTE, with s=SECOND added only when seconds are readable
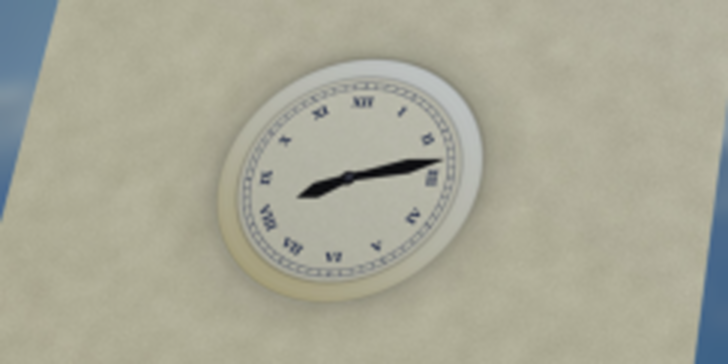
h=8 m=13
